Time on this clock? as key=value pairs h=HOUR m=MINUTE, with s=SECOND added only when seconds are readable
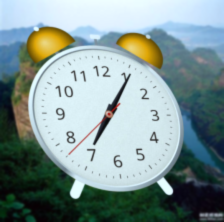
h=7 m=5 s=38
